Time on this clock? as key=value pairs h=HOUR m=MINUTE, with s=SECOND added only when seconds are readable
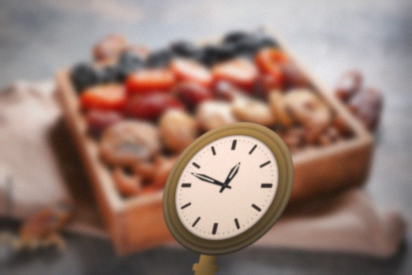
h=12 m=48
